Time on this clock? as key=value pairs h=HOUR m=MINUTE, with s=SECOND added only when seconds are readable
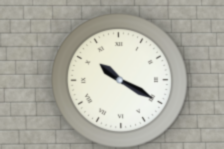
h=10 m=20
